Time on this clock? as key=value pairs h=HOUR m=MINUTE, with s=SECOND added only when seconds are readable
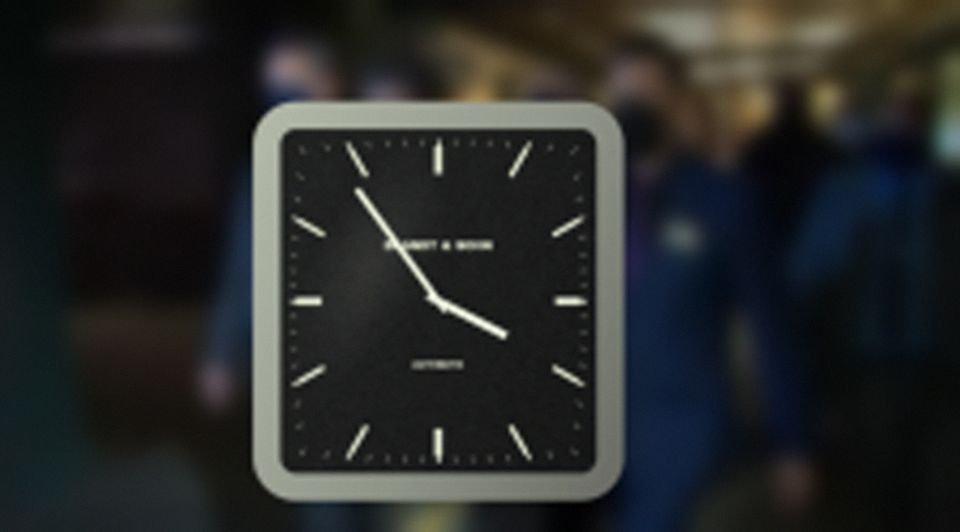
h=3 m=54
